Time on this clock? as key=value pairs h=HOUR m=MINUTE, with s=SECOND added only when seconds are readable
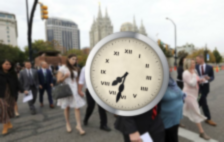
h=7 m=32
